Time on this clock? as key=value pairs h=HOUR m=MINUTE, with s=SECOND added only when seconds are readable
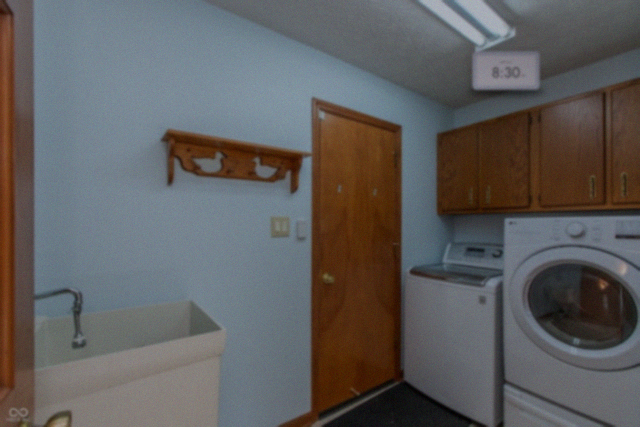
h=8 m=30
